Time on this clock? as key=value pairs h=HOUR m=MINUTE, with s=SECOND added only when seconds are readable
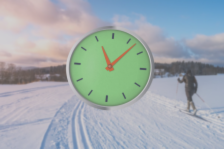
h=11 m=7
